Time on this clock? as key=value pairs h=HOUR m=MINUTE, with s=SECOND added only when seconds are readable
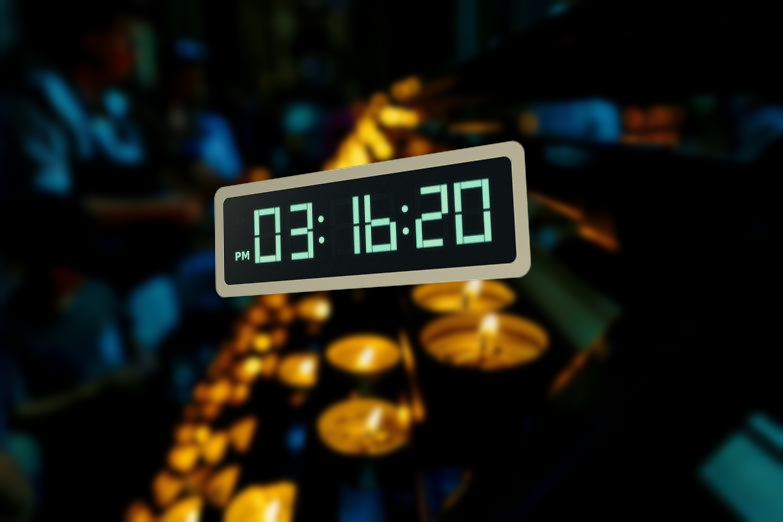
h=3 m=16 s=20
